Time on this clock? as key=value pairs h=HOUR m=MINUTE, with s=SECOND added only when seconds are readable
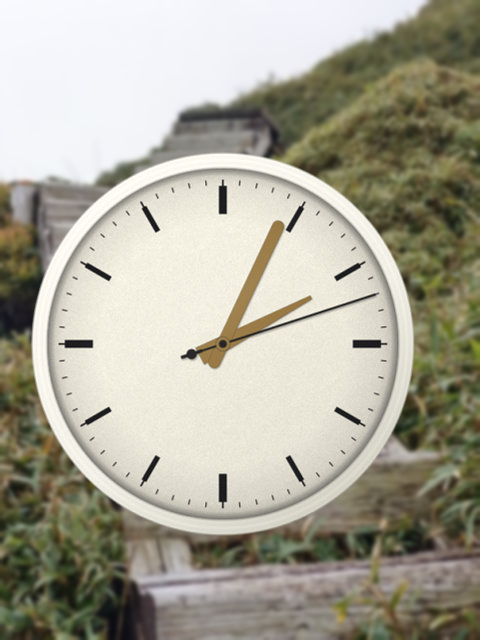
h=2 m=4 s=12
